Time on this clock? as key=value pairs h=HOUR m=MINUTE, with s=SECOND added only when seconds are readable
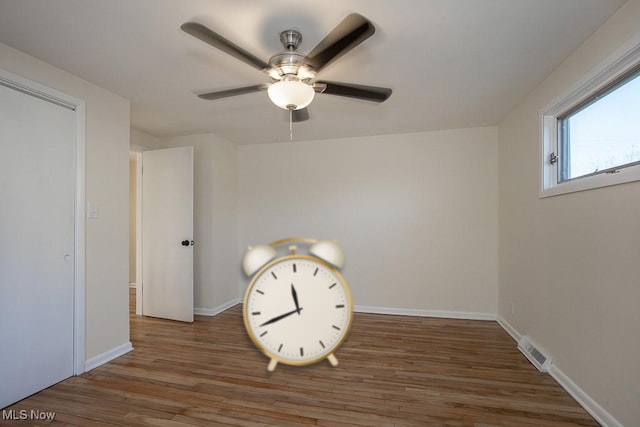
h=11 m=42
